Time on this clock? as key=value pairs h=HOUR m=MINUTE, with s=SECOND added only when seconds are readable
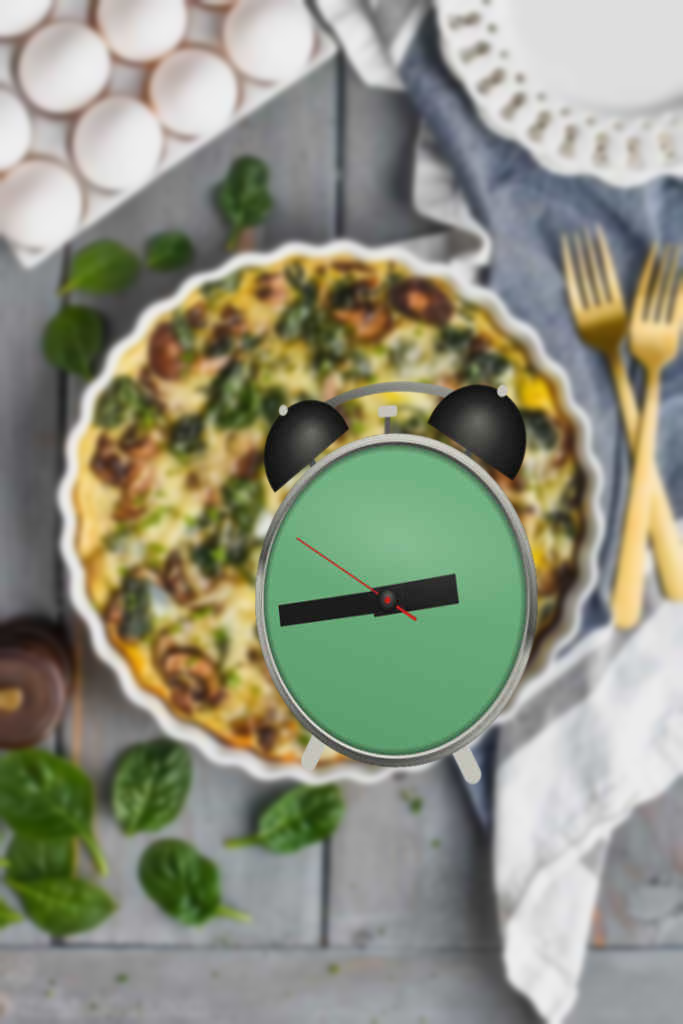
h=2 m=43 s=50
